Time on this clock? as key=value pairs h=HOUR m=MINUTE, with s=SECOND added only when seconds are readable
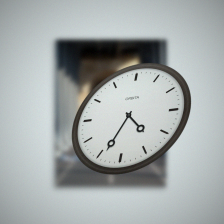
h=4 m=34
